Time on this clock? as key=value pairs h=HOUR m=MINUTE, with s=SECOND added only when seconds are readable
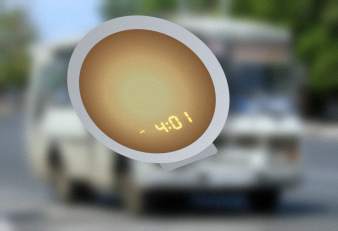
h=4 m=1
